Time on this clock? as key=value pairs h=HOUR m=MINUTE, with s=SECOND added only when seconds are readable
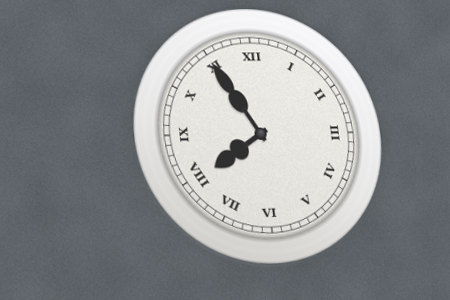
h=7 m=55
